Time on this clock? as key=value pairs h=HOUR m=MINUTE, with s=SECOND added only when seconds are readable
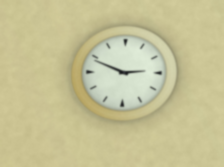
h=2 m=49
